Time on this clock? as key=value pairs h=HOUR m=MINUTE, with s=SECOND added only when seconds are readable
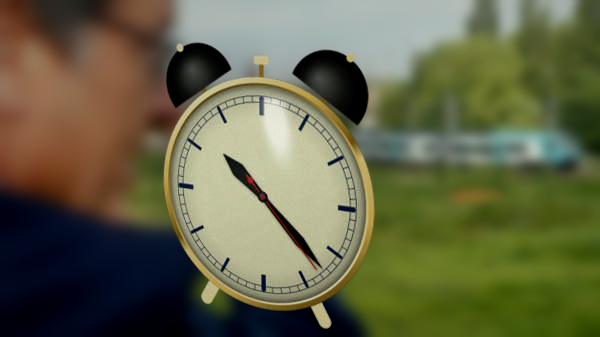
h=10 m=22 s=23
